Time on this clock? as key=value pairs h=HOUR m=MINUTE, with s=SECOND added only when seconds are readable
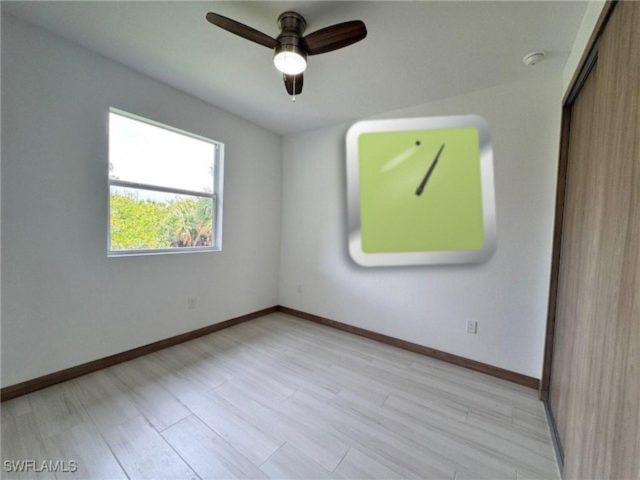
h=1 m=5
